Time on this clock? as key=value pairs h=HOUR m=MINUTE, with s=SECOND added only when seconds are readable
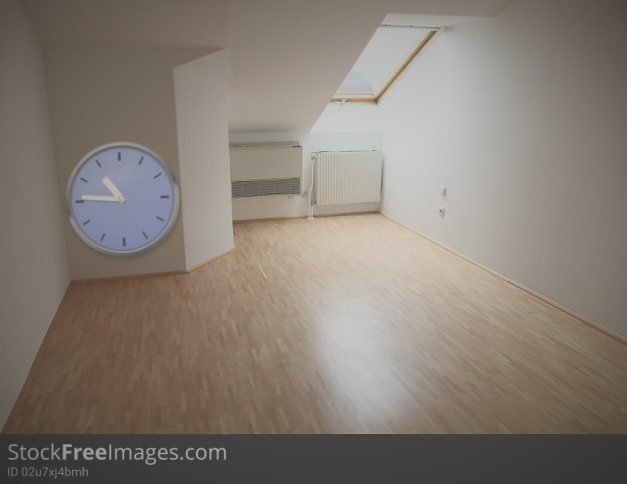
h=10 m=46
